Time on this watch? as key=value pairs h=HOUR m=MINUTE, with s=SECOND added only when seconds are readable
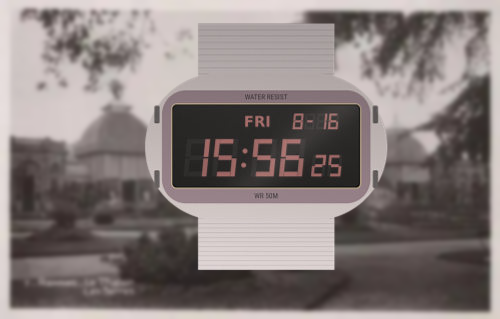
h=15 m=56 s=25
